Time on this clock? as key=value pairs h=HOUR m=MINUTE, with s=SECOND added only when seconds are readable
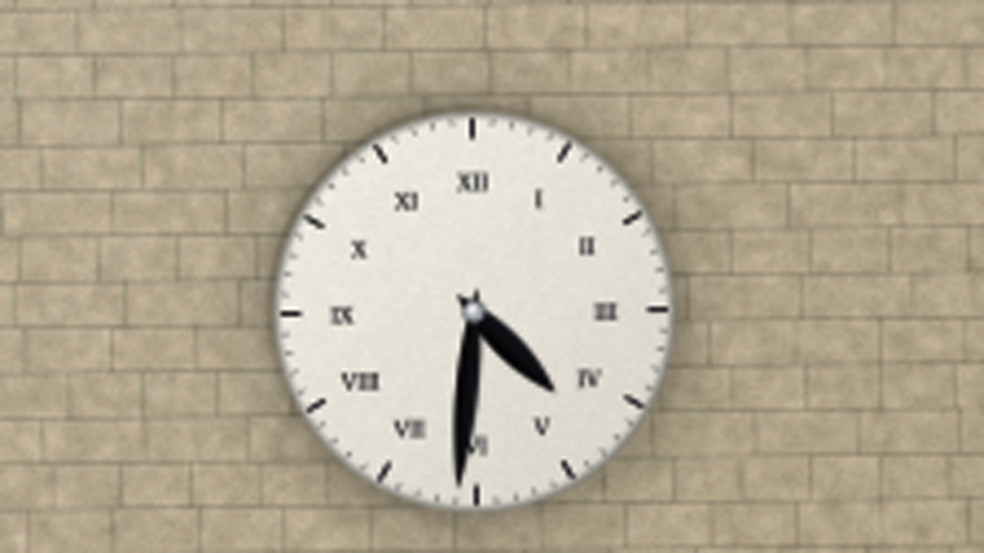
h=4 m=31
